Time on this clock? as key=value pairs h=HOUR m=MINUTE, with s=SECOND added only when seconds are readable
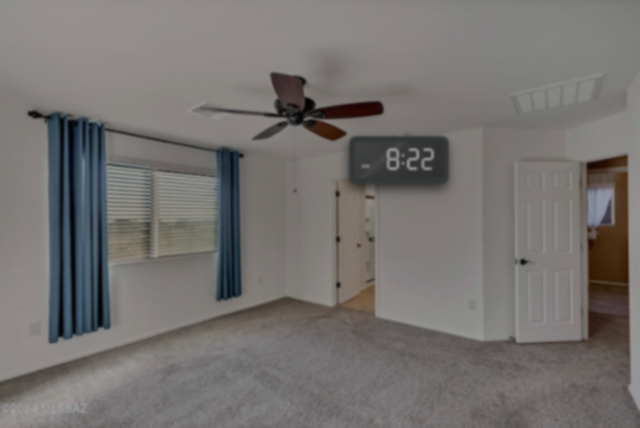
h=8 m=22
